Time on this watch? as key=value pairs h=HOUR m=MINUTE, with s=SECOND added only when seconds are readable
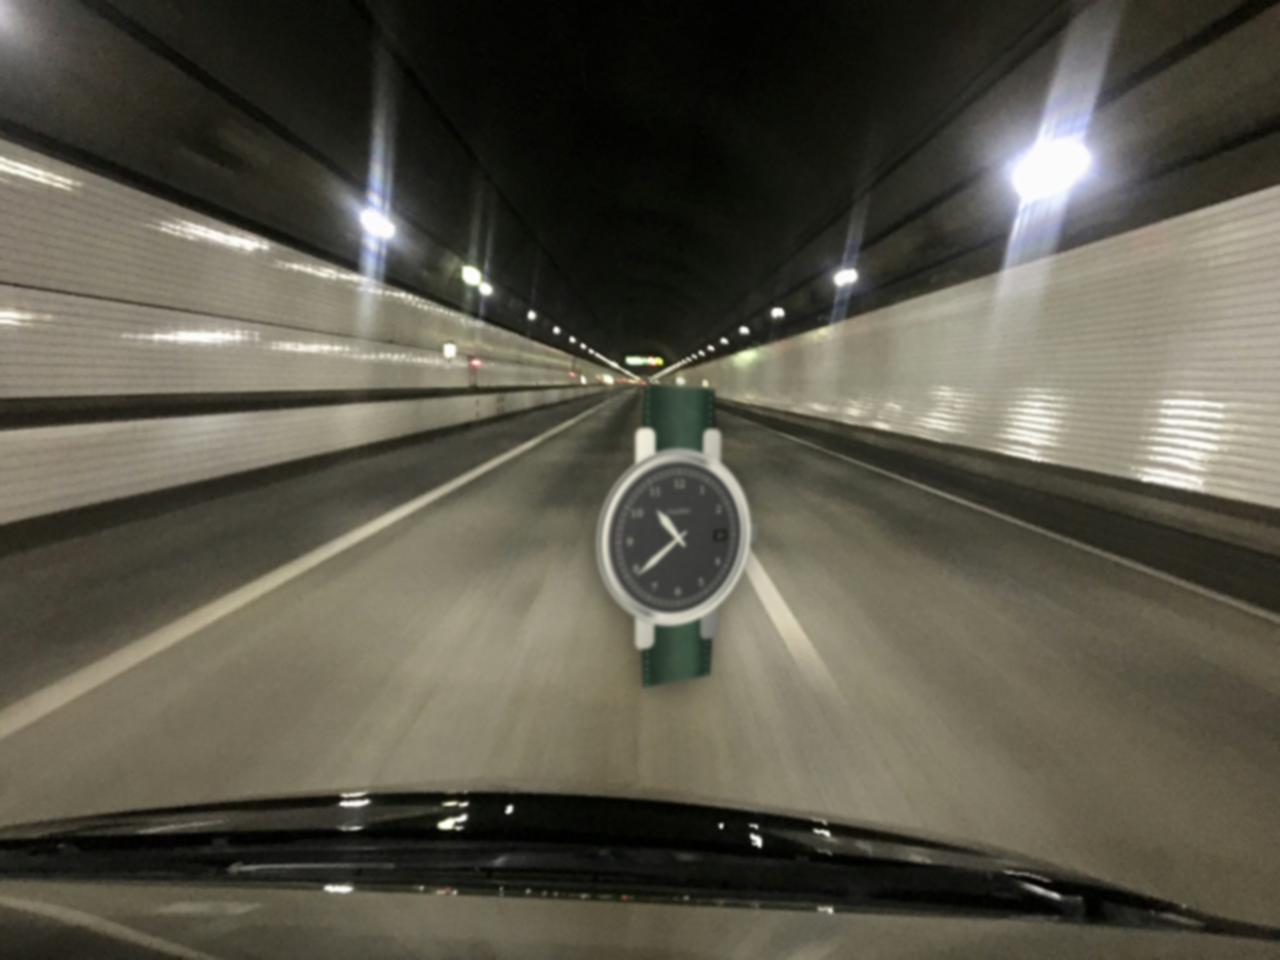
h=10 m=39
